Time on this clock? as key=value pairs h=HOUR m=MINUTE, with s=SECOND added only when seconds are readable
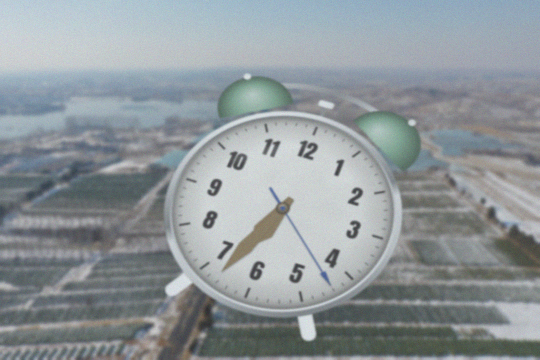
h=6 m=33 s=22
